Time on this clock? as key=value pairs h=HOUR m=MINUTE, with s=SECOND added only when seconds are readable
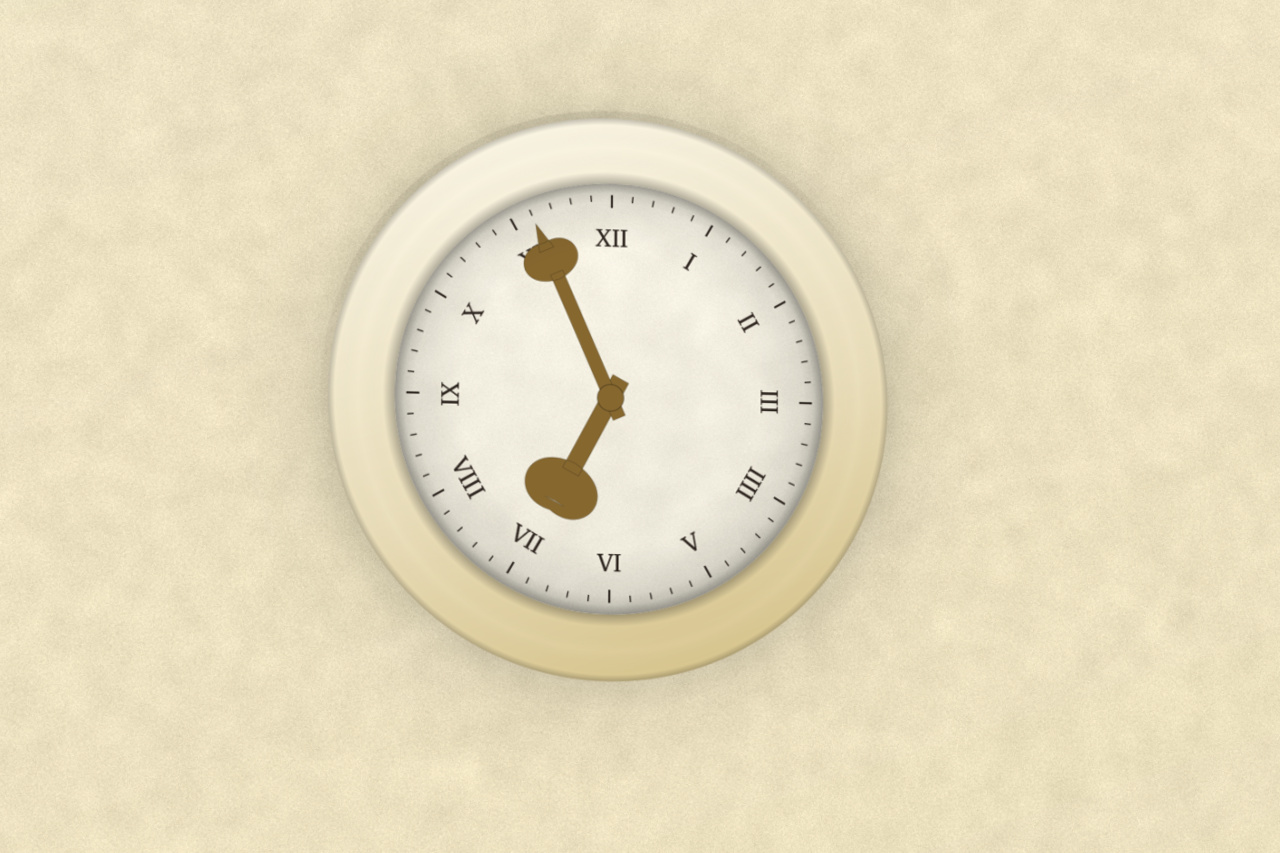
h=6 m=56
